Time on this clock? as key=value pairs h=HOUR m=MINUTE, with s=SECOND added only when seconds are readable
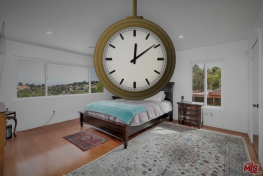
h=12 m=9
